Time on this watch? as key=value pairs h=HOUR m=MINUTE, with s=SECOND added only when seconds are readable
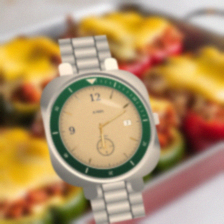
h=6 m=11
